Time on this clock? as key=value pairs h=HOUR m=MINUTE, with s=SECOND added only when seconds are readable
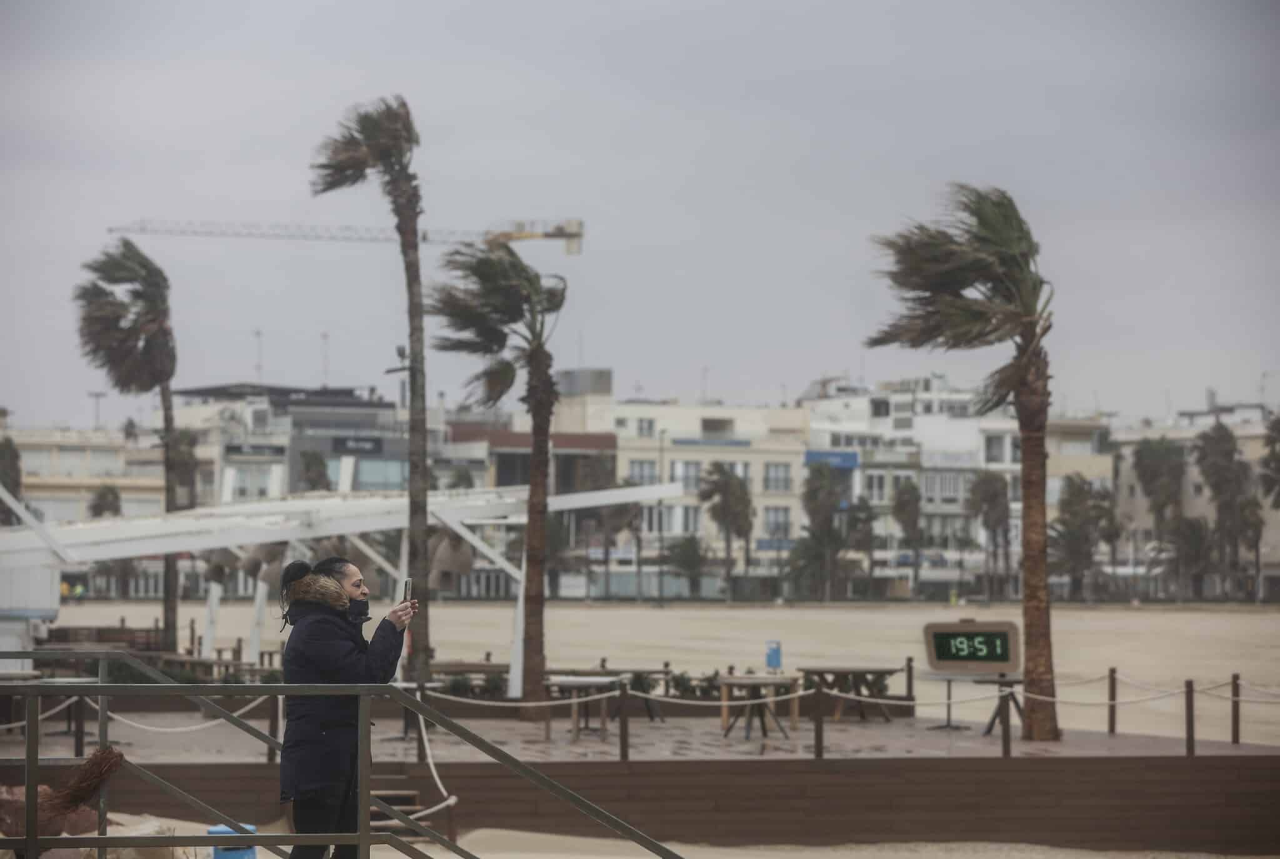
h=19 m=51
